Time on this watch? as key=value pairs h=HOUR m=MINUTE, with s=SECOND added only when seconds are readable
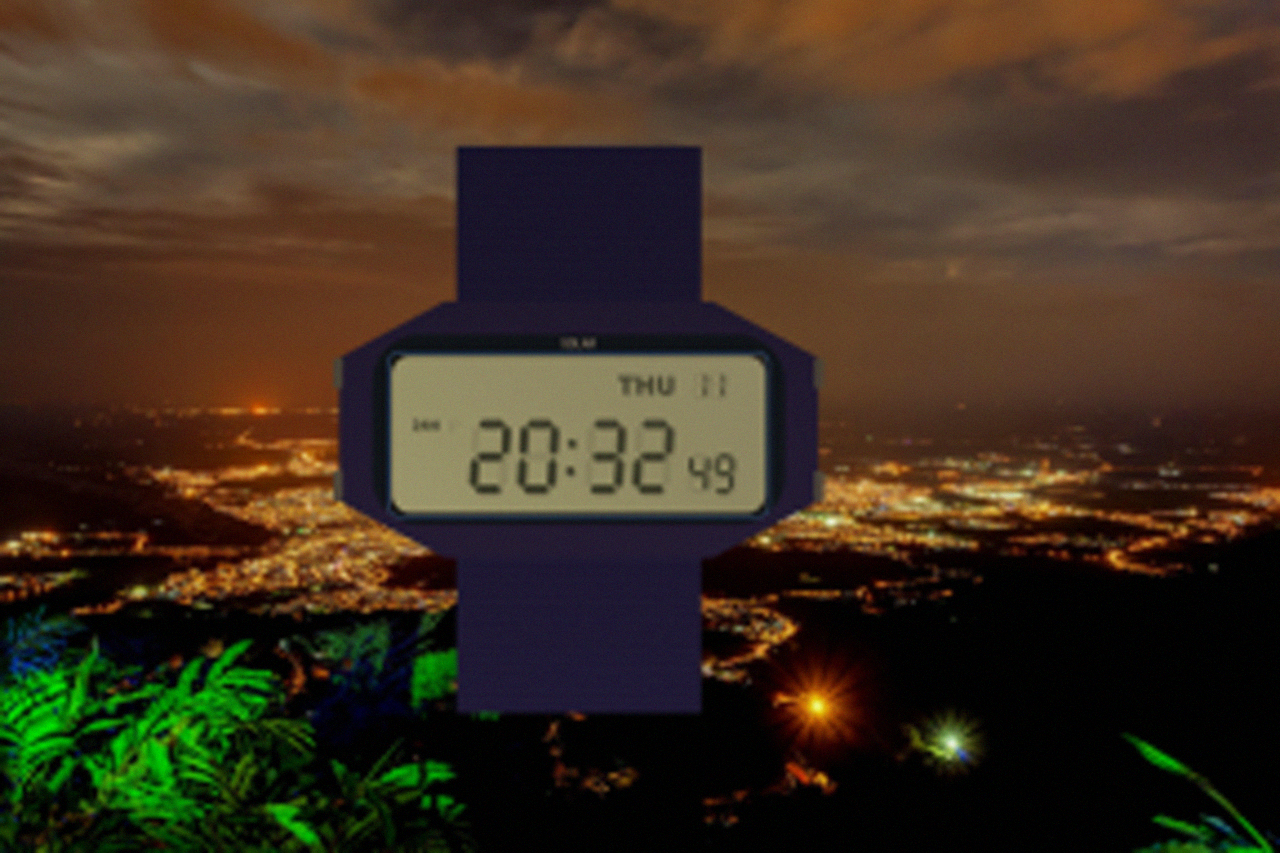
h=20 m=32 s=49
